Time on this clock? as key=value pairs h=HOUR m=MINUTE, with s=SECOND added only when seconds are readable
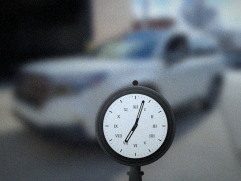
h=7 m=3
